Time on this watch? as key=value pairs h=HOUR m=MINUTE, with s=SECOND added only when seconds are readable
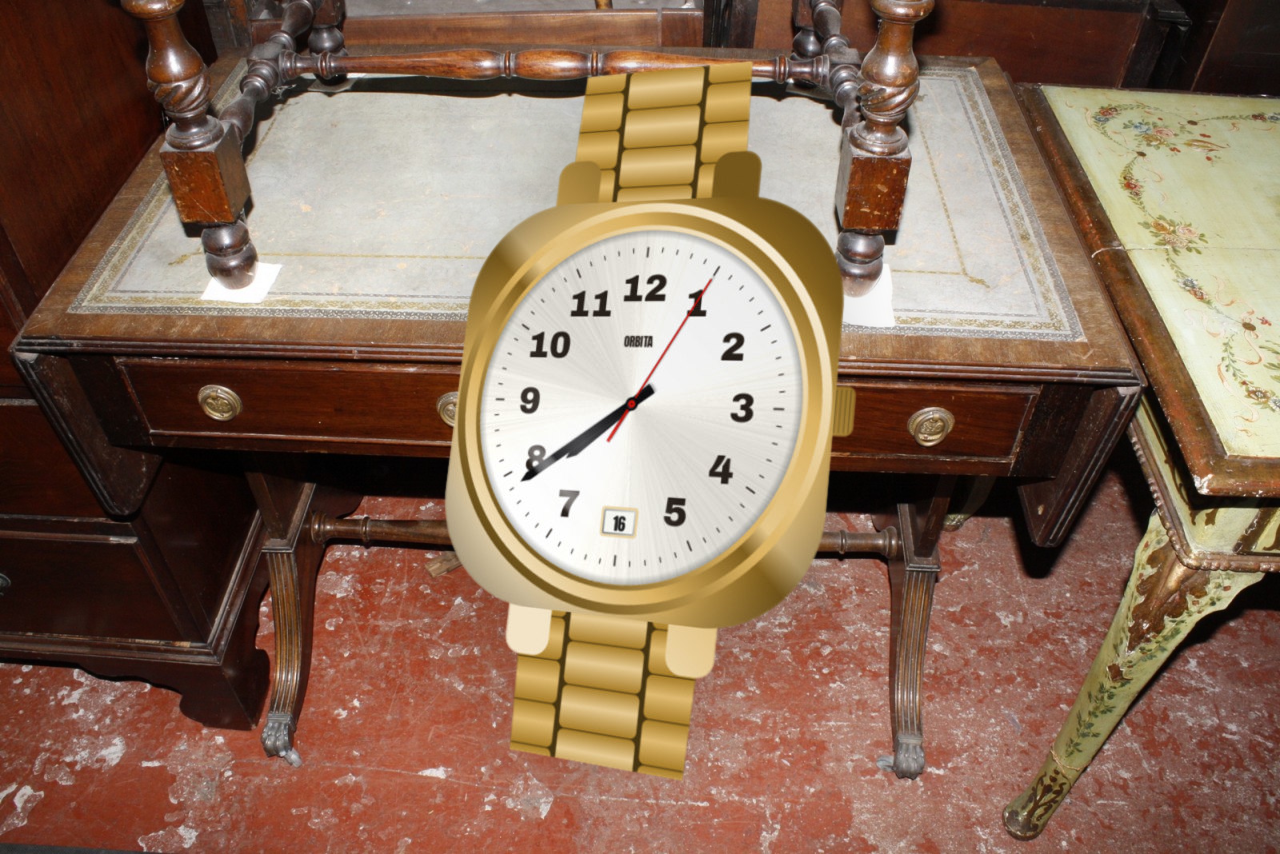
h=7 m=39 s=5
